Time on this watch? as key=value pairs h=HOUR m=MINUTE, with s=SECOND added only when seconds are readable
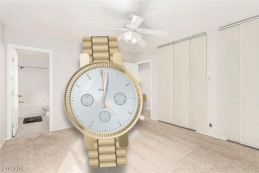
h=5 m=2
